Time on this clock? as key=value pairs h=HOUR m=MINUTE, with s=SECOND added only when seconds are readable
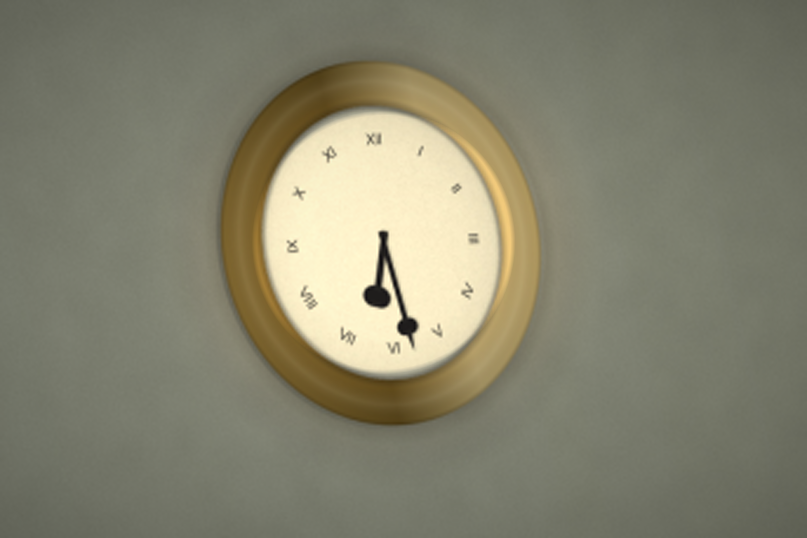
h=6 m=28
